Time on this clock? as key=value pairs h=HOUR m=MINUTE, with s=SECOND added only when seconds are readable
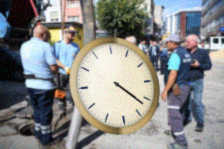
h=4 m=22
